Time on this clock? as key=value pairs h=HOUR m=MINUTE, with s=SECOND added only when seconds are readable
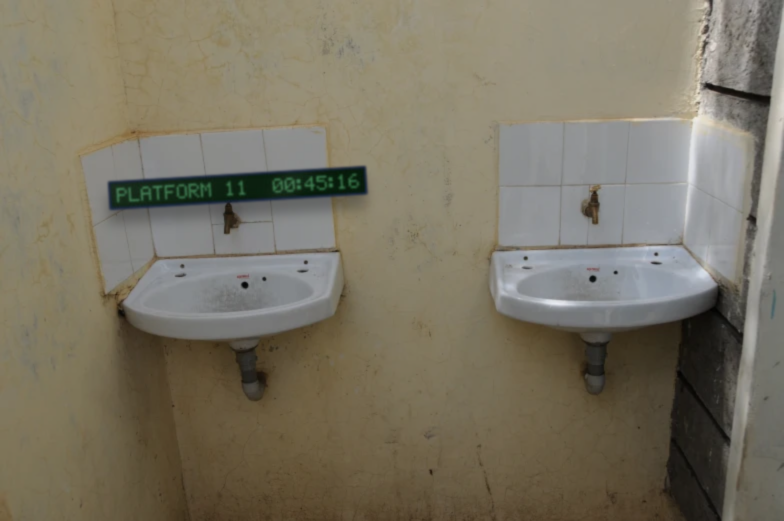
h=0 m=45 s=16
